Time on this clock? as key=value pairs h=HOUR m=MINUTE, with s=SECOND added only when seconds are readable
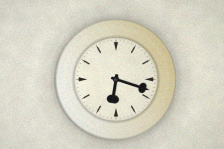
h=6 m=18
